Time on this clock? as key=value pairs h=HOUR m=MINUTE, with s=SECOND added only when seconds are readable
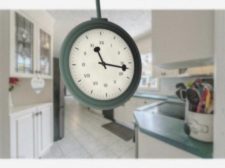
h=11 m=17
